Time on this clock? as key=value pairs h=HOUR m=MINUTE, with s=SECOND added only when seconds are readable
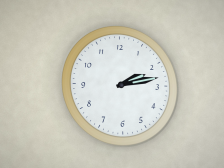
h=2 m=13
